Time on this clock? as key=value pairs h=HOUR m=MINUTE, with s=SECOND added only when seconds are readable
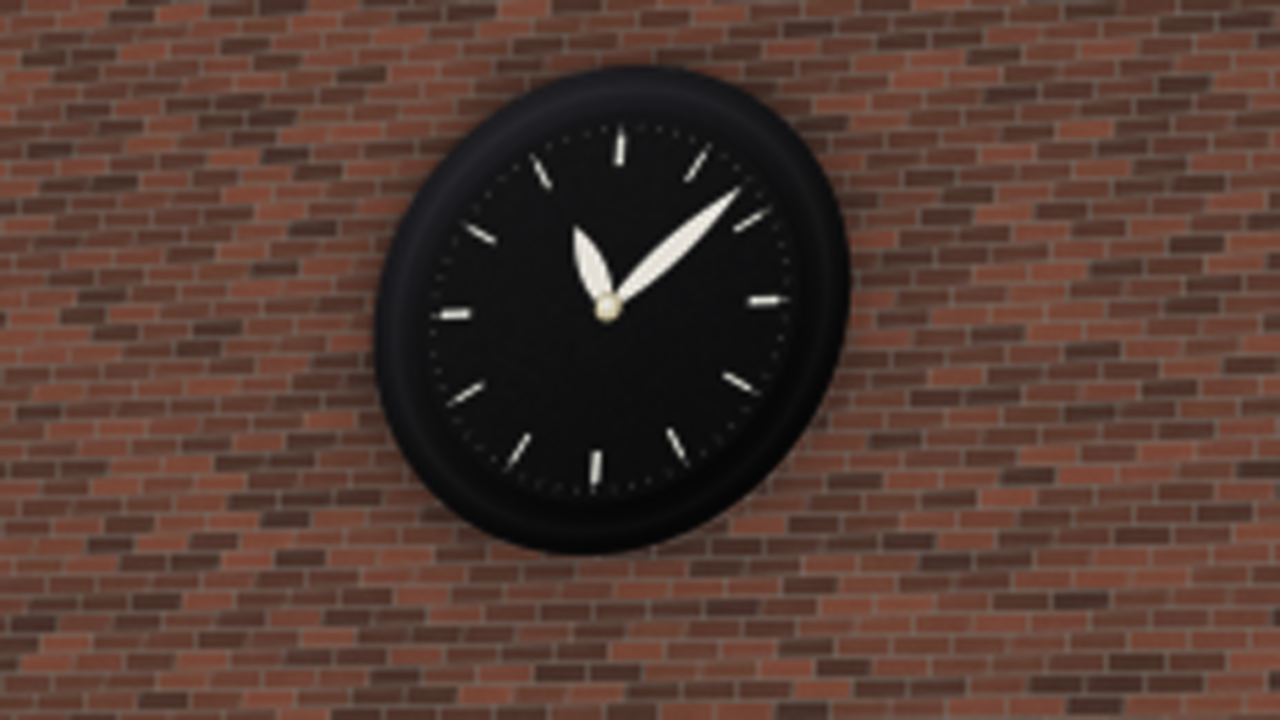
h=11 m=8
